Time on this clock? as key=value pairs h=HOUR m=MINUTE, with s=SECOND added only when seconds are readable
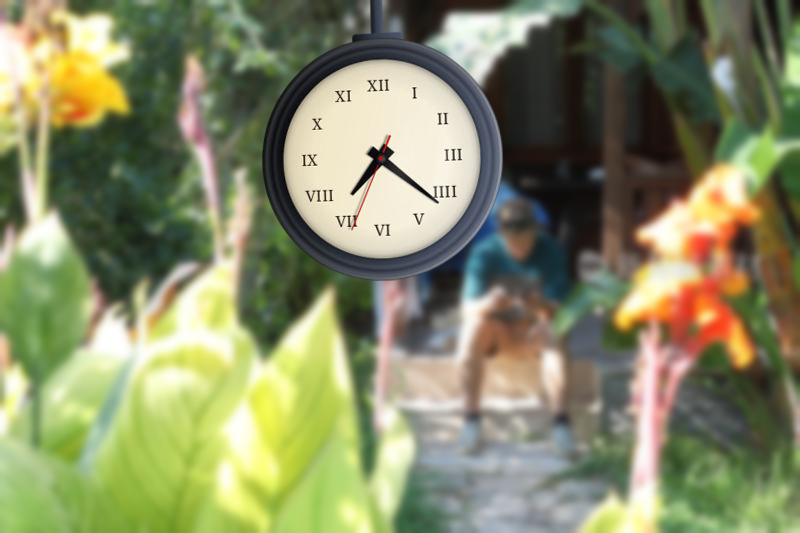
h=7 m=21 s=34
